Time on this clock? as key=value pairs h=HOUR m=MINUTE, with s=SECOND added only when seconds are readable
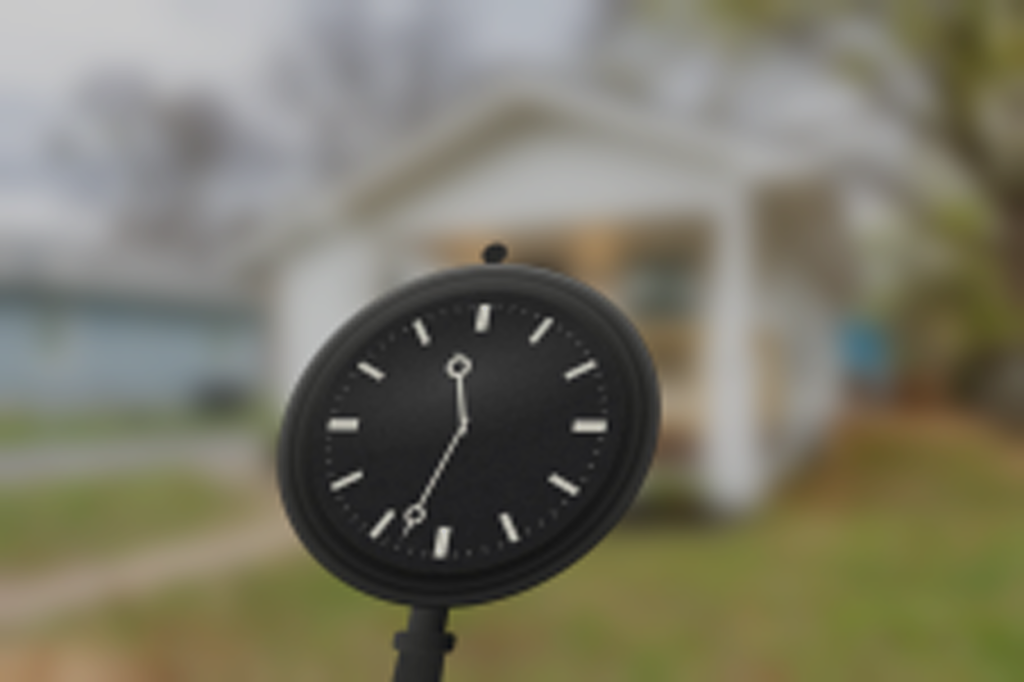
h=11 m=33
